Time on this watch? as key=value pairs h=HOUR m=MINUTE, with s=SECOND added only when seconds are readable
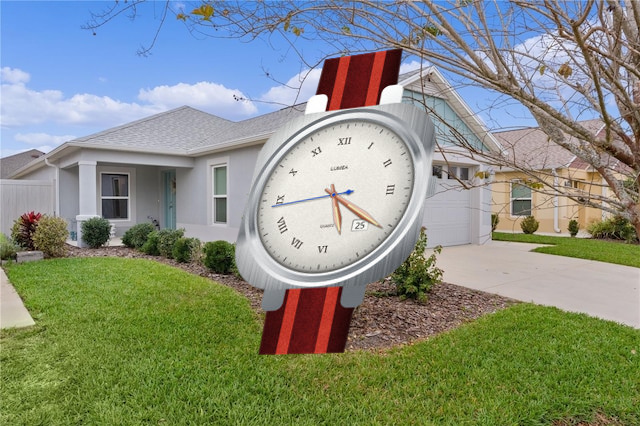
h=5 m=20 s=44
